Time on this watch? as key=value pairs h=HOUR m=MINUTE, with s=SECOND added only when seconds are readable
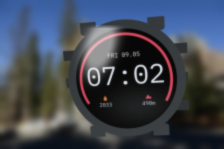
h=7 m=2
